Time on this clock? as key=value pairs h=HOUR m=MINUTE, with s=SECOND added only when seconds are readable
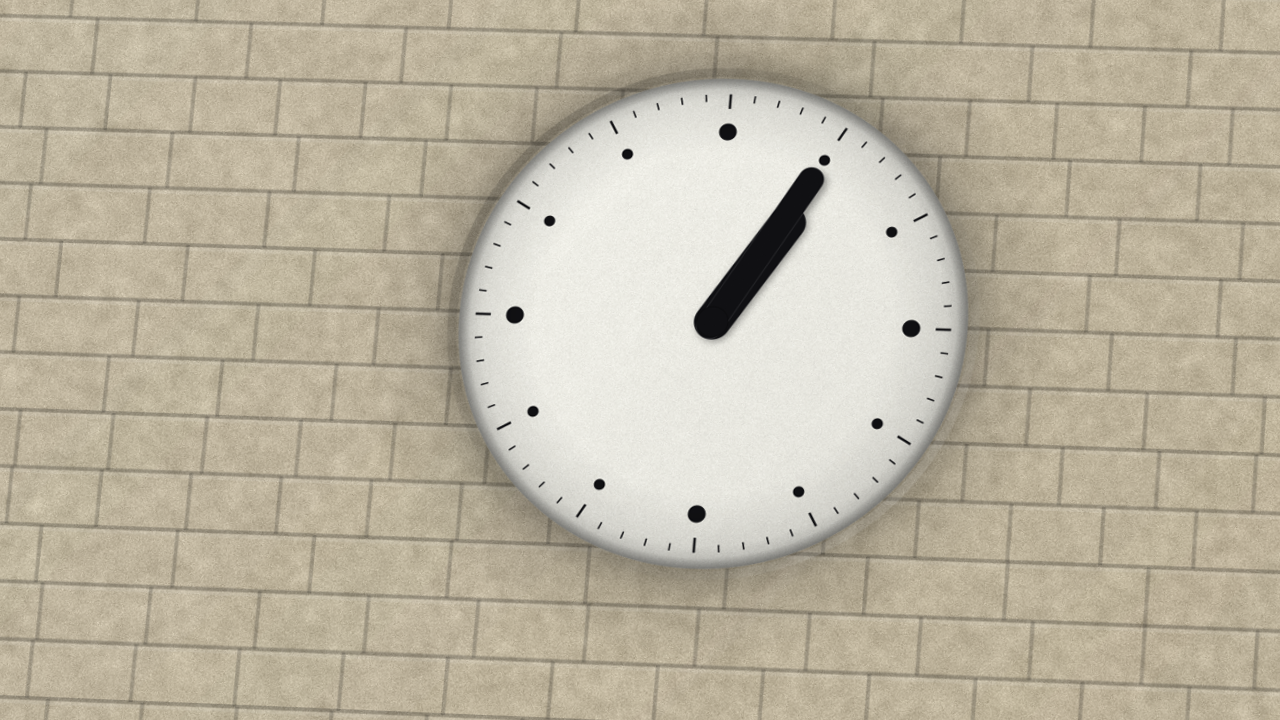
h=1 m=5
